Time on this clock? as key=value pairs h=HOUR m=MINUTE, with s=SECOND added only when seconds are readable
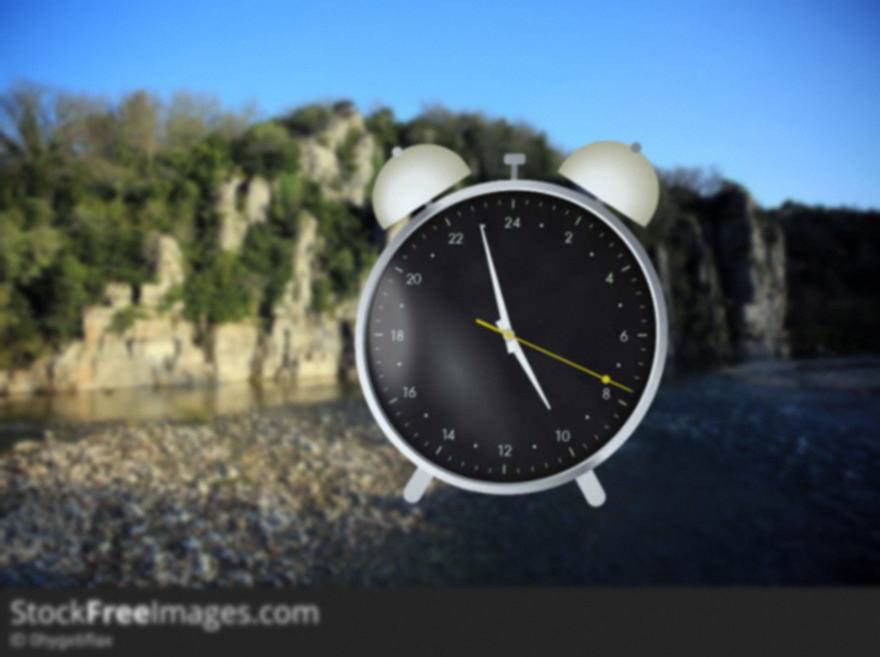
h=9 m=57 s=19
